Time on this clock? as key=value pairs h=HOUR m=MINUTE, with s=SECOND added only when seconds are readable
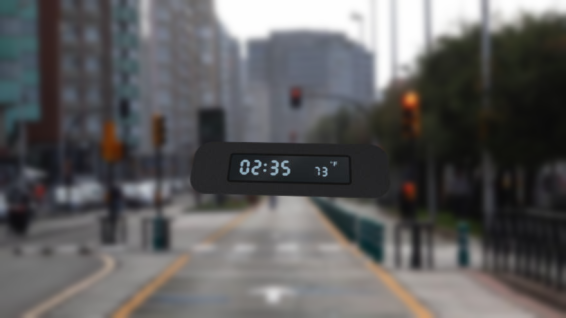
h=2 m=35
